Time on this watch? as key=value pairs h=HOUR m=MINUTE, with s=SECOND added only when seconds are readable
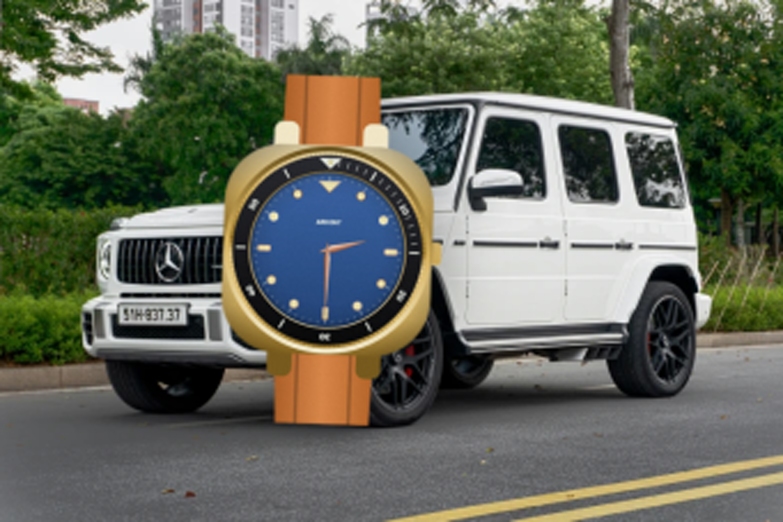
h=2 m=30
